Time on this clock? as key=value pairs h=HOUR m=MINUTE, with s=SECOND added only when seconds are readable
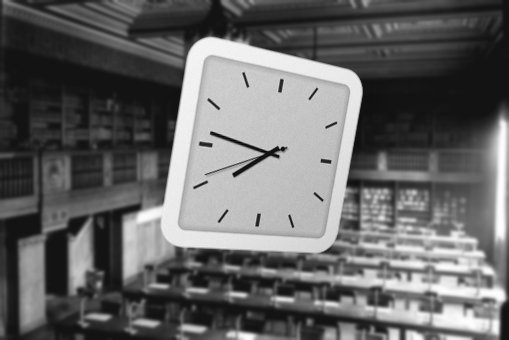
h=7 m=46 s=41
